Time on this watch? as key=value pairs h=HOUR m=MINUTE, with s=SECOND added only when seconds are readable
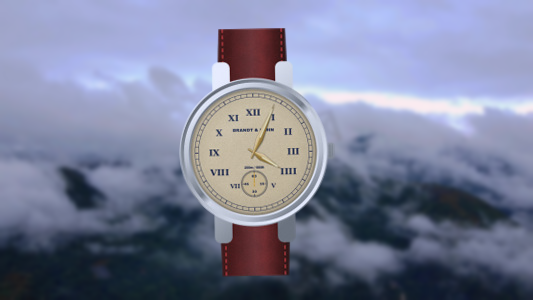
h=4 m=4
